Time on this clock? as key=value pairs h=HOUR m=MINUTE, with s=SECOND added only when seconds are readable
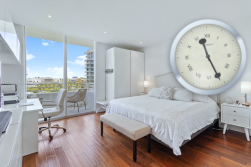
h=11 m=26
